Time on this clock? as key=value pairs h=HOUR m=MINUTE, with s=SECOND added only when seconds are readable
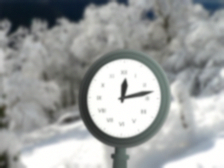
h=12 m=13
